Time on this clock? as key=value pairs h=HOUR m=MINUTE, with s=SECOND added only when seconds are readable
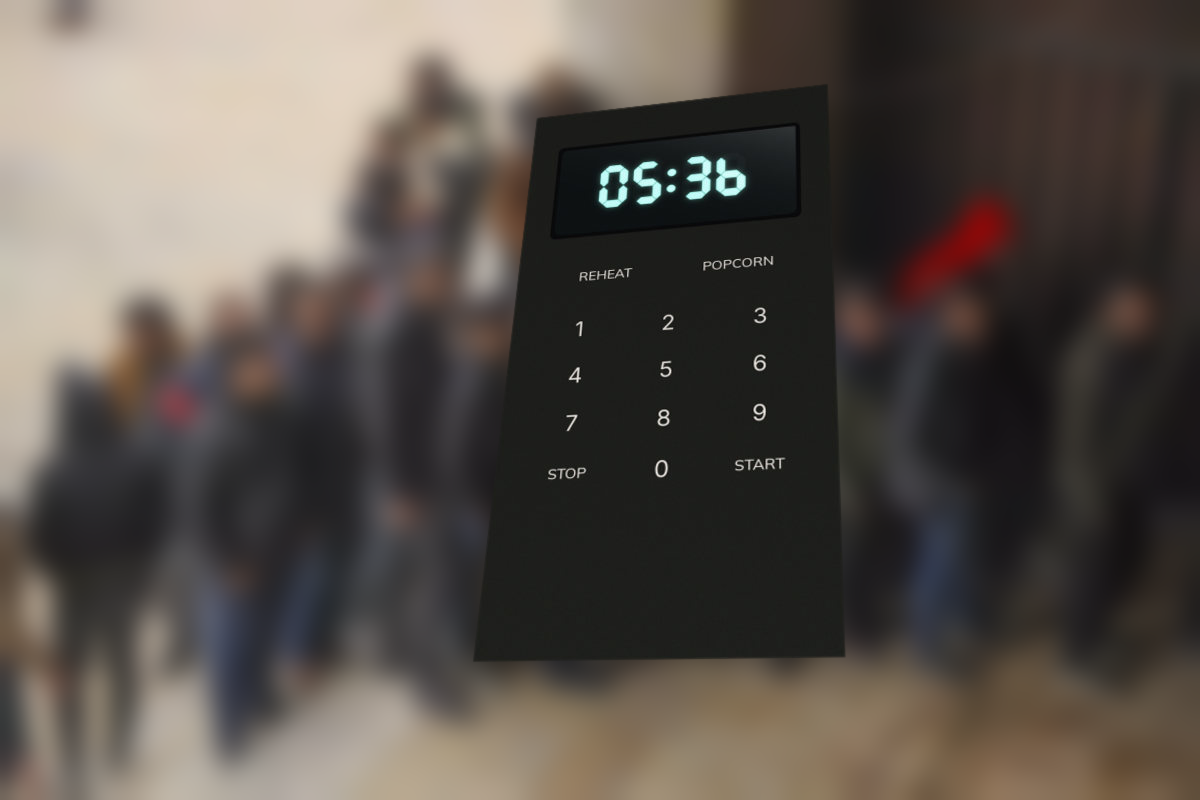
h=5 m=36
